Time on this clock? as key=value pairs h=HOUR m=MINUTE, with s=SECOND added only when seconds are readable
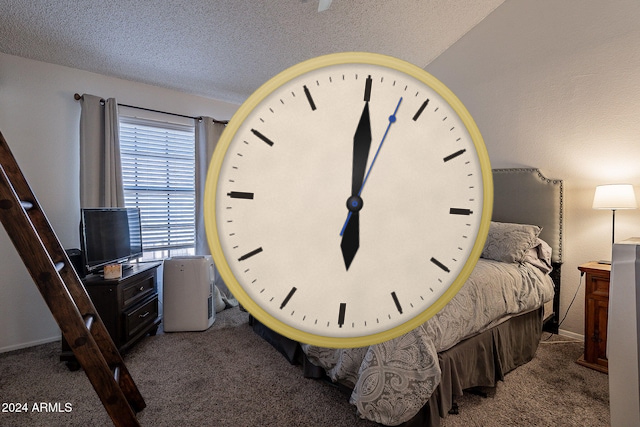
h=6 m=0 s=3
